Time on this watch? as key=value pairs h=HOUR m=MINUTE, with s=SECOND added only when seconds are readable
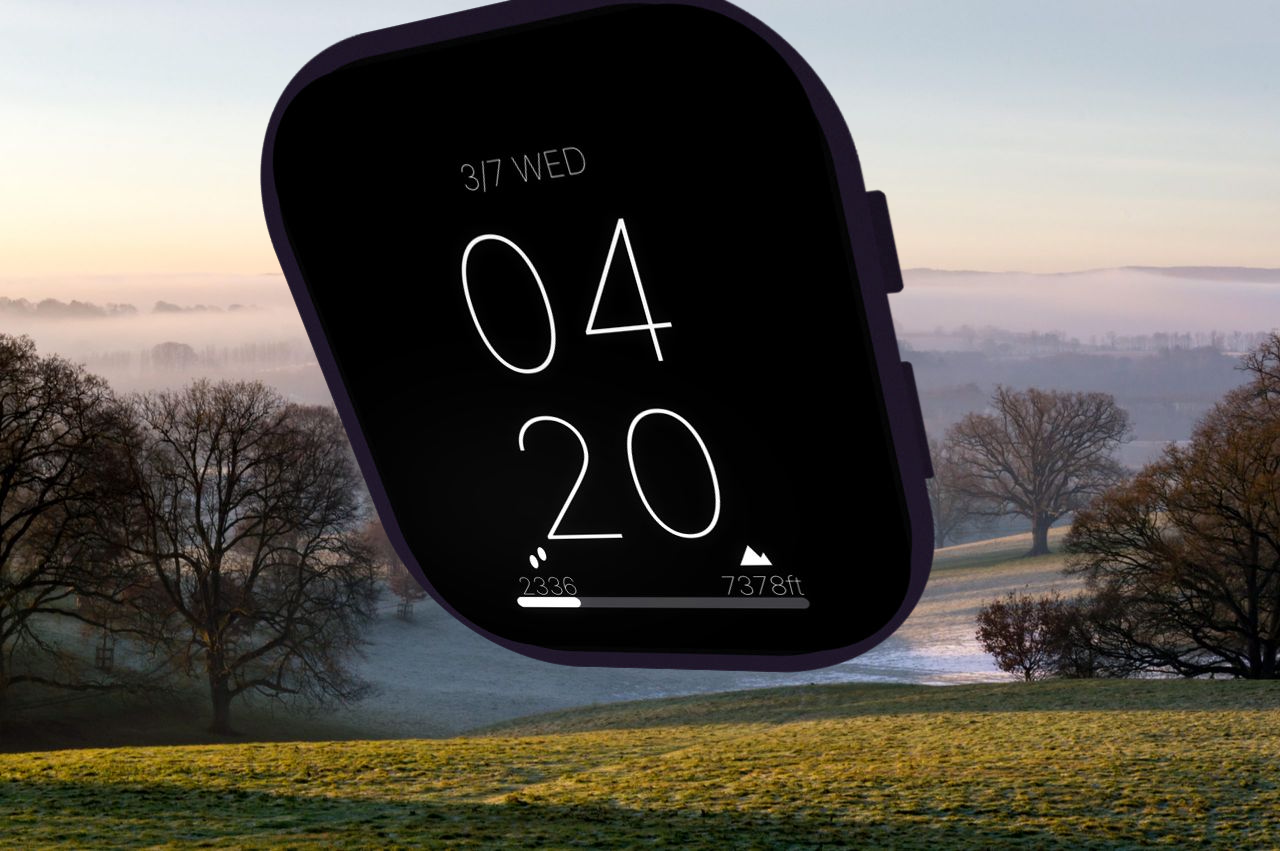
h=4 m=20
